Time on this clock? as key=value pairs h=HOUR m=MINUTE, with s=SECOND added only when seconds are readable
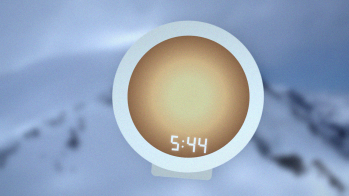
h=5 m=44
